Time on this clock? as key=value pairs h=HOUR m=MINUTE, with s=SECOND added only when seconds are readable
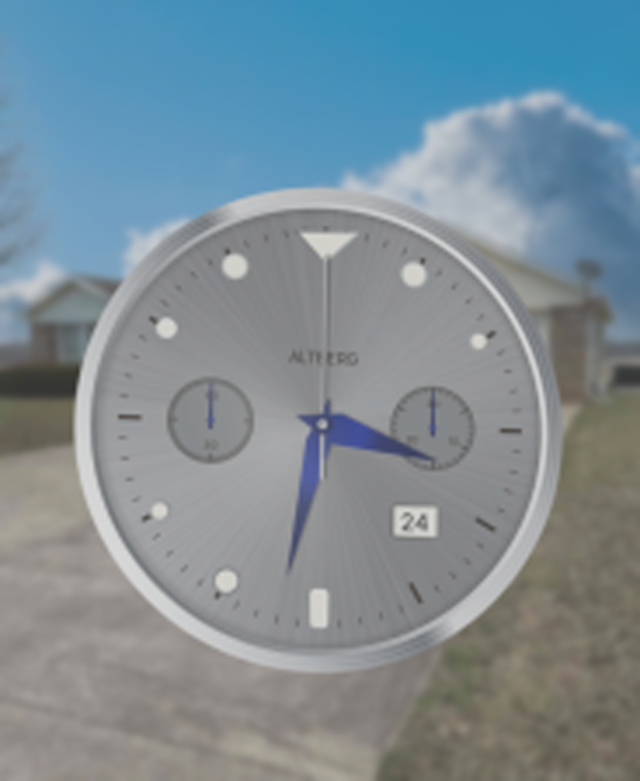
h=3 m=32
